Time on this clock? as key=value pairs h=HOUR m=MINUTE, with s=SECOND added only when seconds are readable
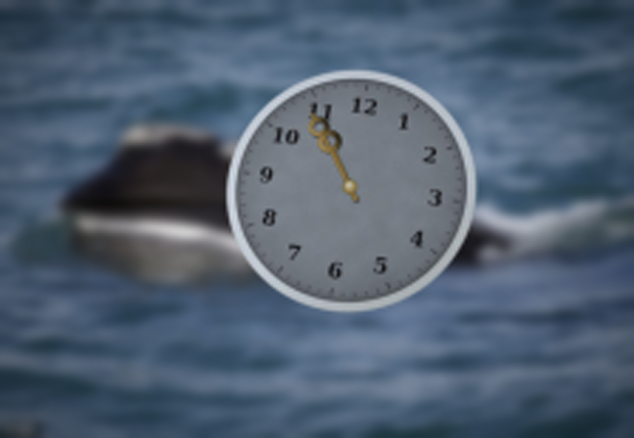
h=10 m=54
